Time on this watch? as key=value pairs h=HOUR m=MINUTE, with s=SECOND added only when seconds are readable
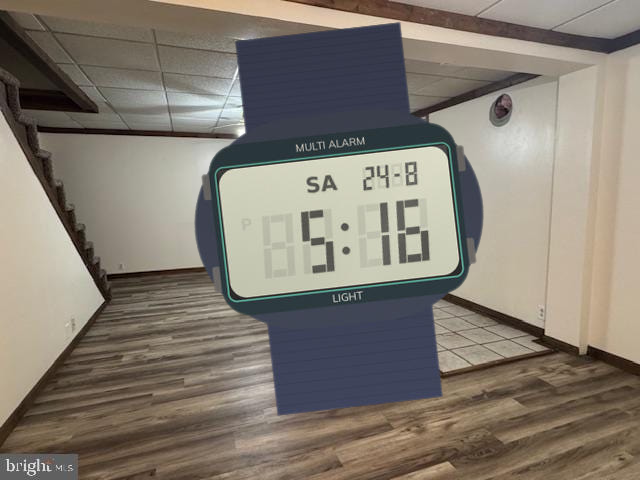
h=5 m=16
